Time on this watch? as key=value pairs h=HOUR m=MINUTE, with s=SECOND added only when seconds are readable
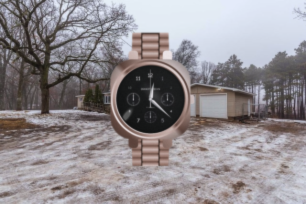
h=12 m=22
